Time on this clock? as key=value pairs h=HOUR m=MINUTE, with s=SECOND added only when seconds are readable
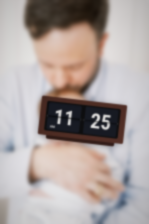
h=11 m=25
